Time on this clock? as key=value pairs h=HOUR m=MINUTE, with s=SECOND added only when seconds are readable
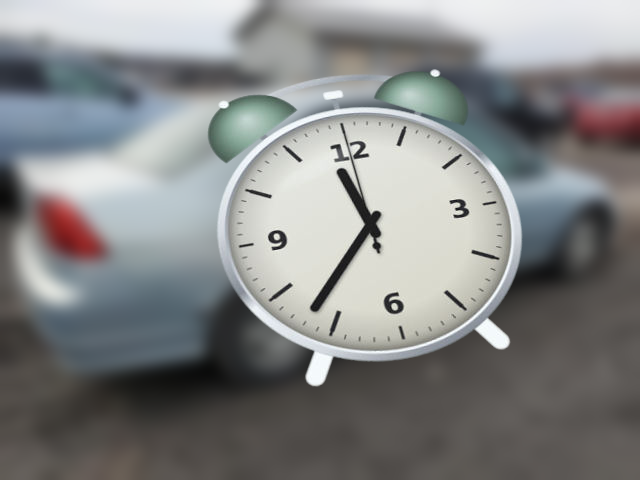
h=11 m=37 s=0
